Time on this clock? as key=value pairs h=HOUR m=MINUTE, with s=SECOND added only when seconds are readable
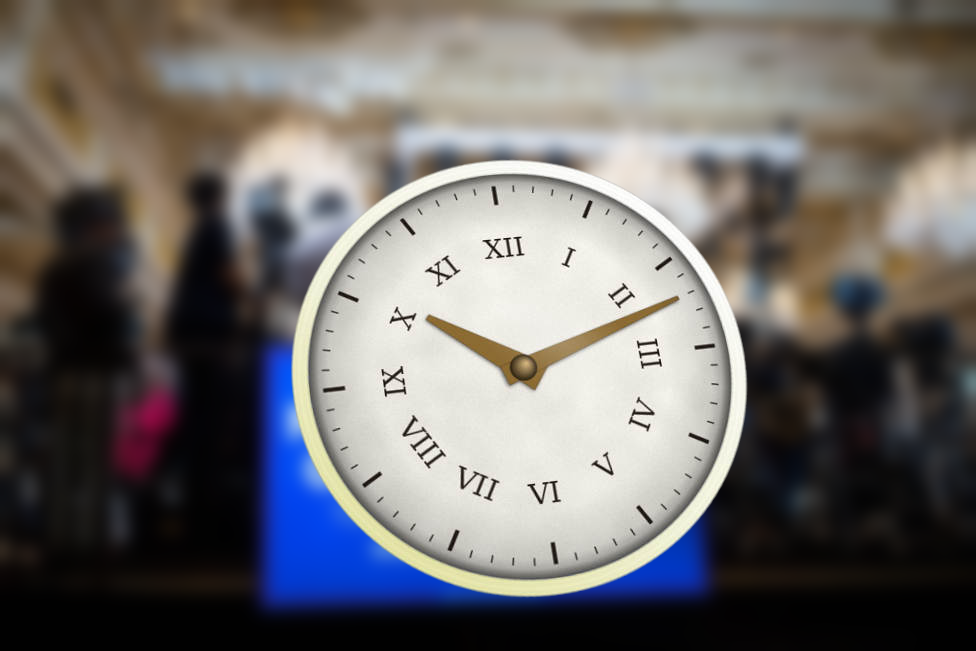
h=10 m=12
